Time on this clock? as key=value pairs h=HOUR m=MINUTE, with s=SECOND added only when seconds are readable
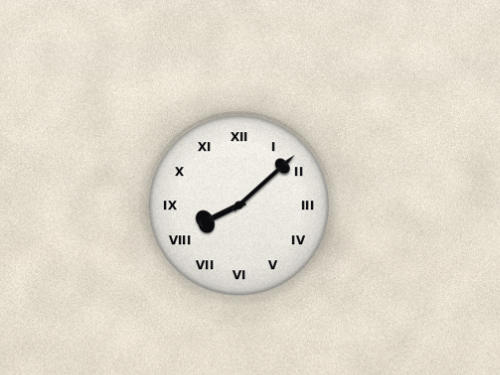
h=8 m=8
